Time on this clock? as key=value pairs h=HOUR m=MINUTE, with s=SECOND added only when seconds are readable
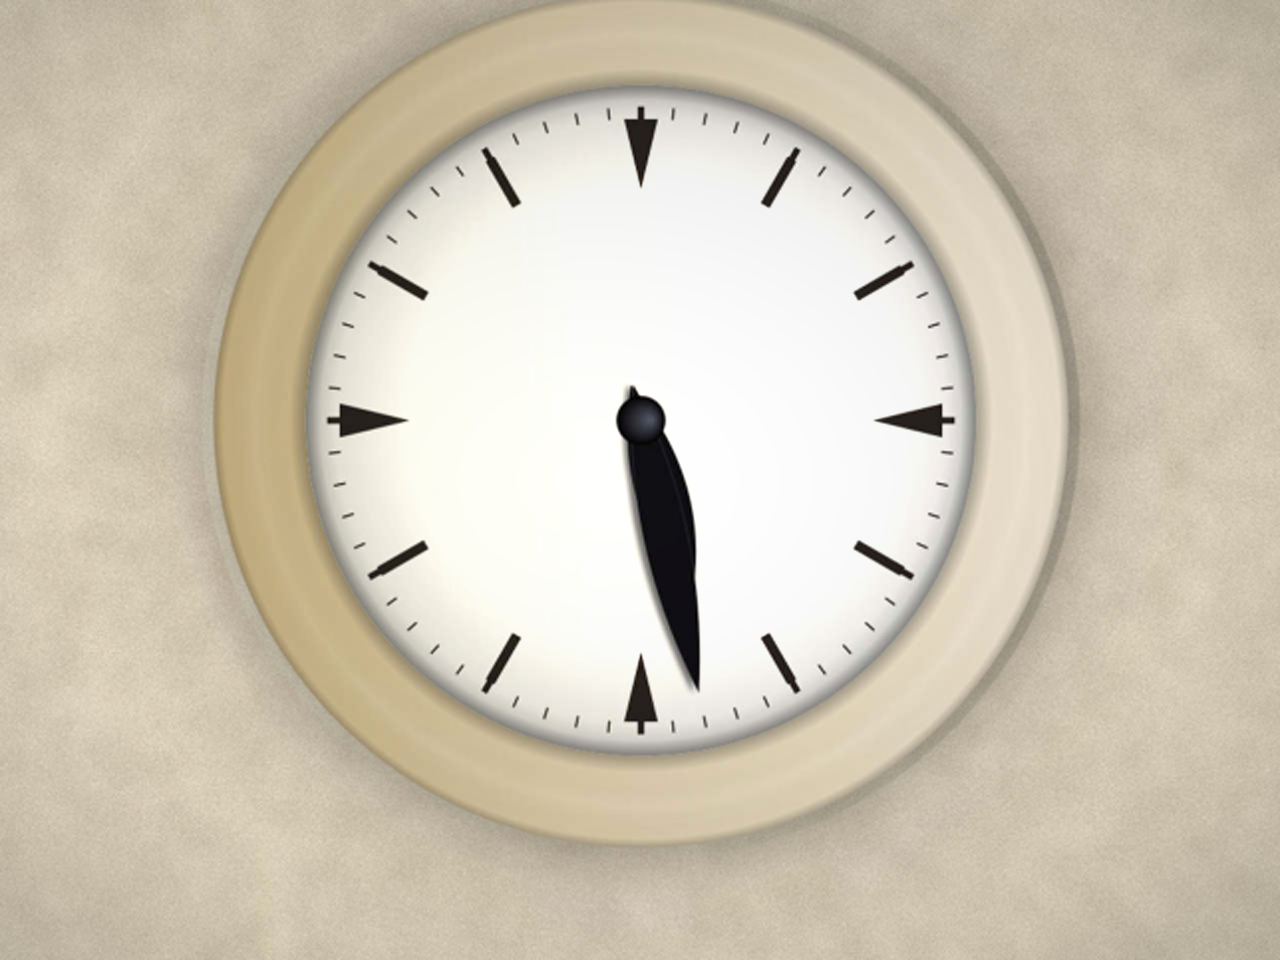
h=5 m=28
